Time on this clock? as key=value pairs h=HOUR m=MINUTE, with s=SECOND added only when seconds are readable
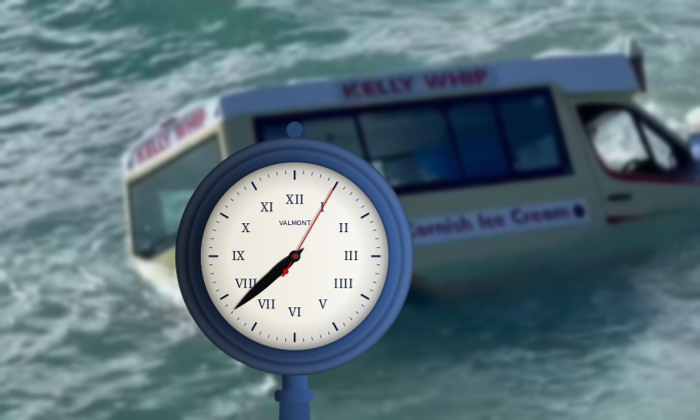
h=7 m=38 s=5
